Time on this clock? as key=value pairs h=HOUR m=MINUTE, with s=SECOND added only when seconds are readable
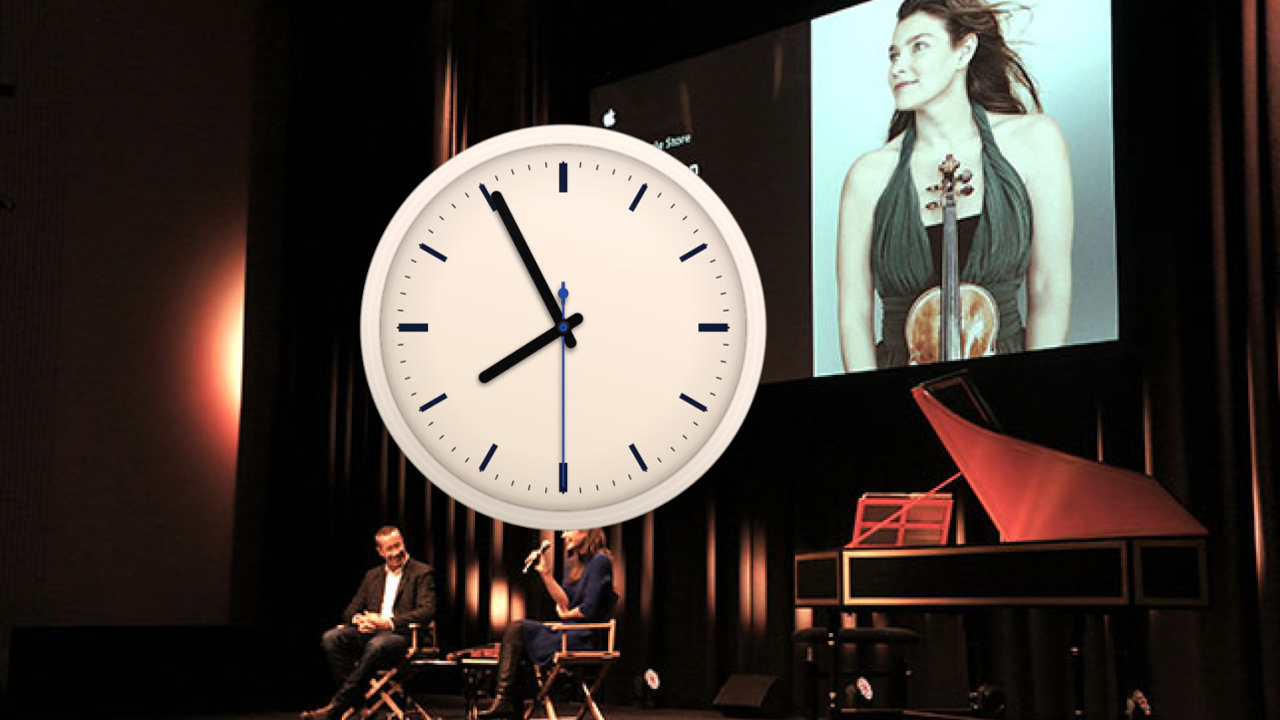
h=7 m=55 s=30
